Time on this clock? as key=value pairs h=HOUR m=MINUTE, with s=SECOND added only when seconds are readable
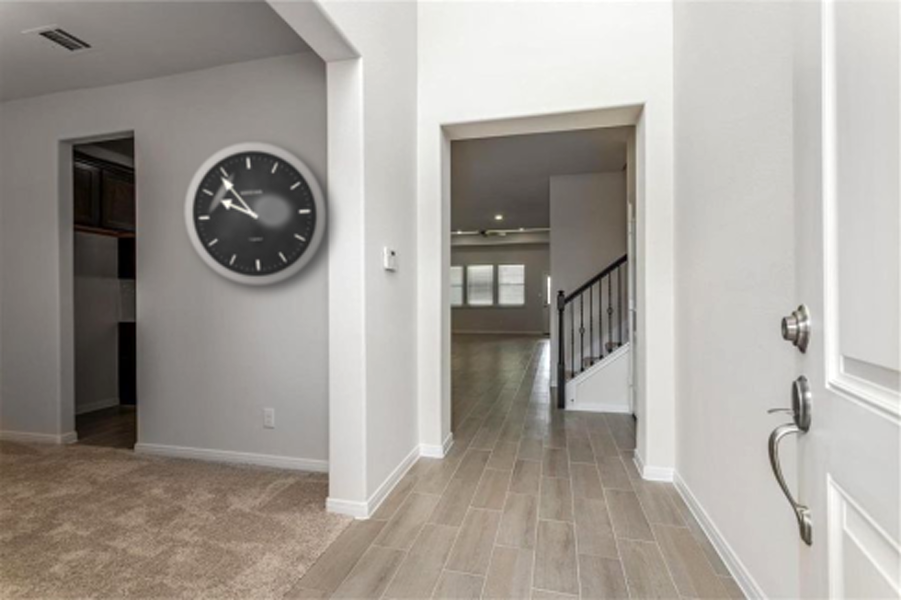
h=9 m=54
